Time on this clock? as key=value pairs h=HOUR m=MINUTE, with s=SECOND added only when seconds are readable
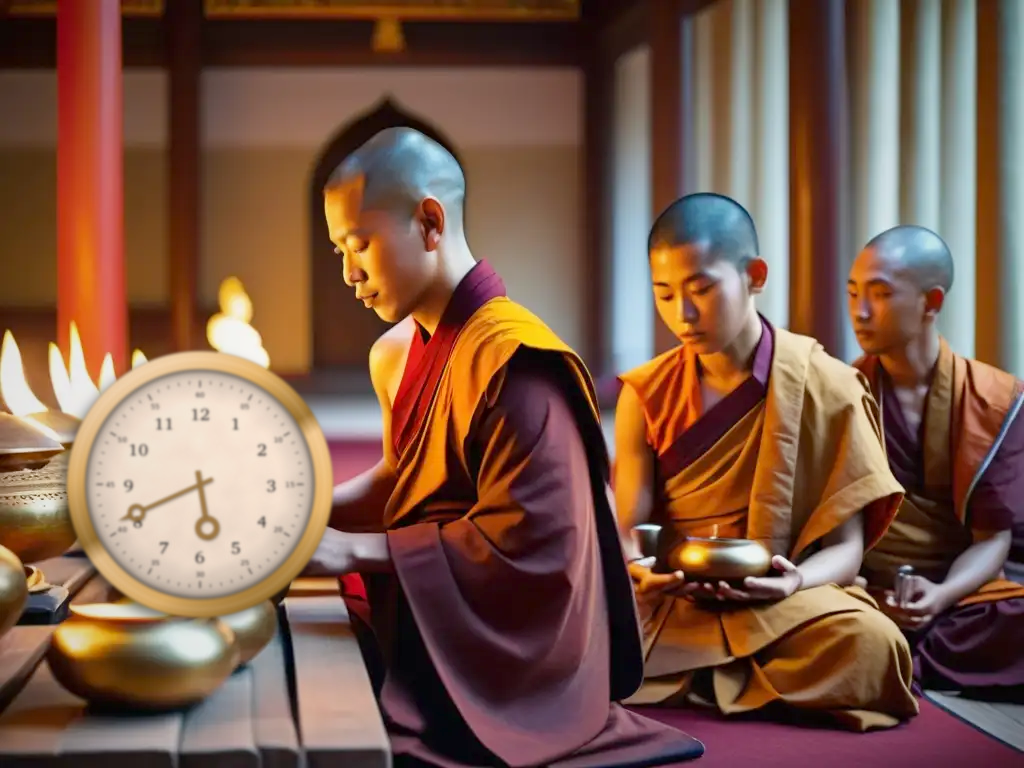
h=5 m=41
